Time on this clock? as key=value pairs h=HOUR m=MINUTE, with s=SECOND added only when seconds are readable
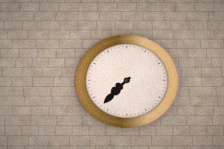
h=7 m=37
